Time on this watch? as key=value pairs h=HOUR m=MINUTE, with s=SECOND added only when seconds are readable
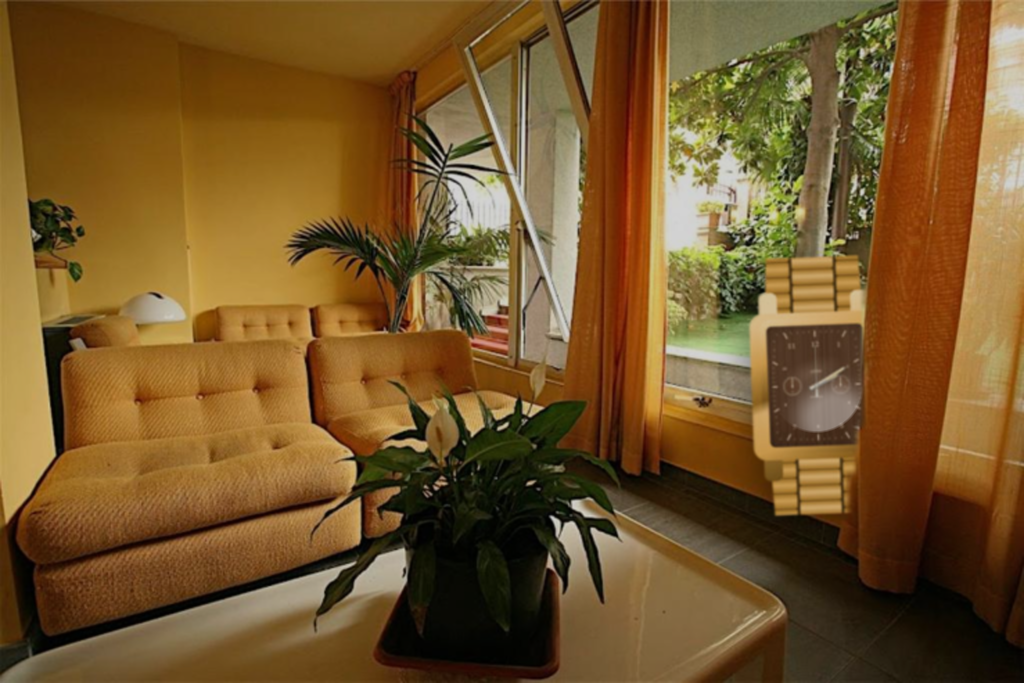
h=2 m=10
